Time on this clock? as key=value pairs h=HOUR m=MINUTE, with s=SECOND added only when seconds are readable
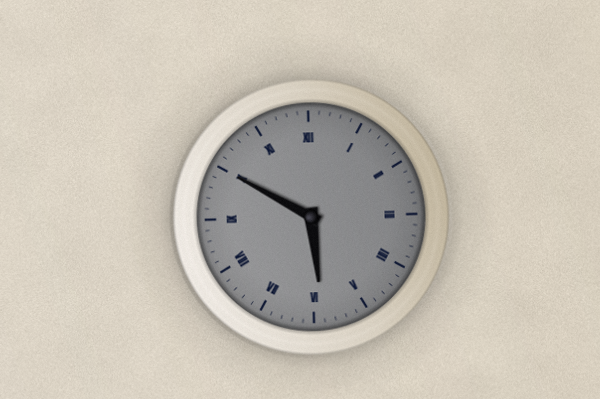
h=5 m=50
